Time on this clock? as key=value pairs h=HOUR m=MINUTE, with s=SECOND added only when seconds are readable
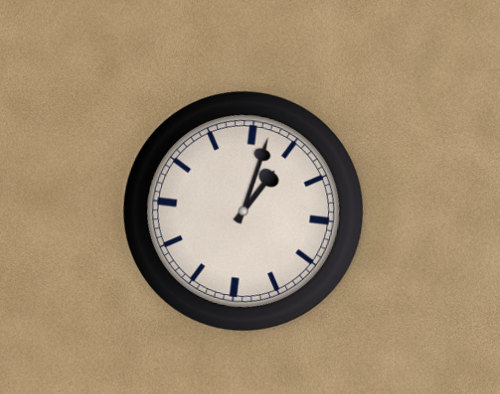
h=1 m=2
